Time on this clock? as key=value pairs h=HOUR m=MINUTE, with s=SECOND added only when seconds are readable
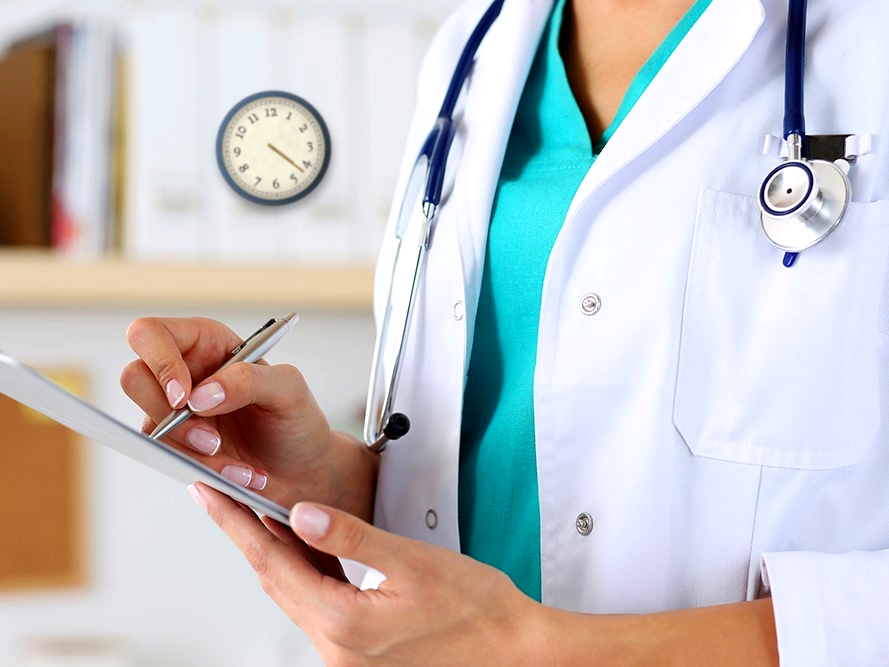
h=4 m=22
